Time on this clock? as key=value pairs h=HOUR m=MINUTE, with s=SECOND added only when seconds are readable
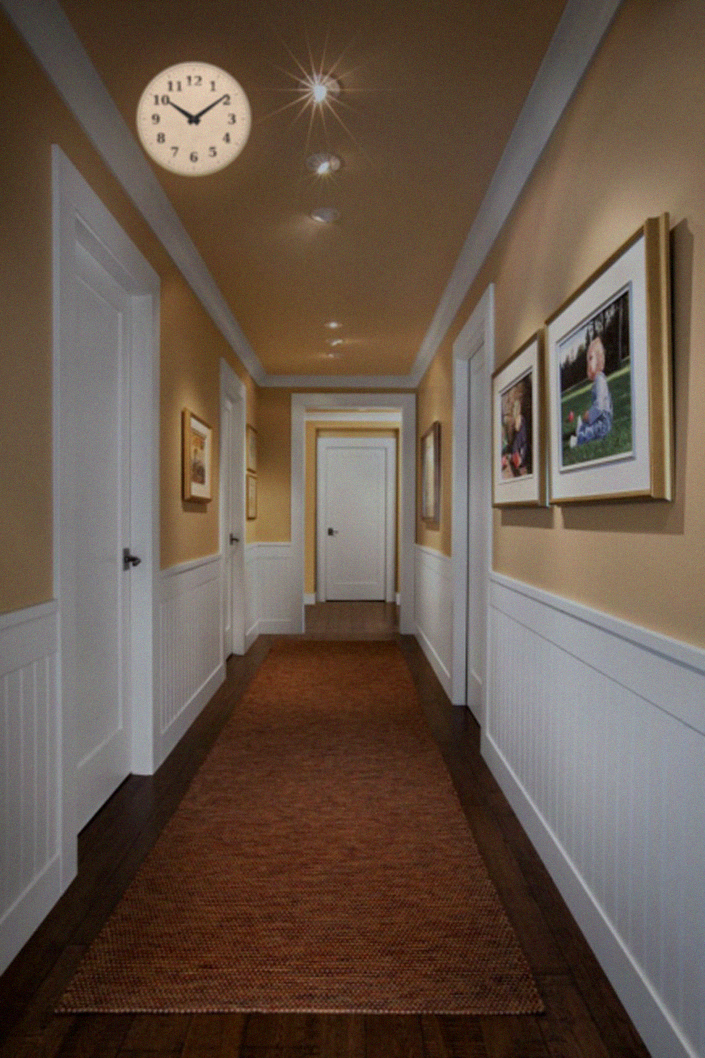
h=10 m=9
